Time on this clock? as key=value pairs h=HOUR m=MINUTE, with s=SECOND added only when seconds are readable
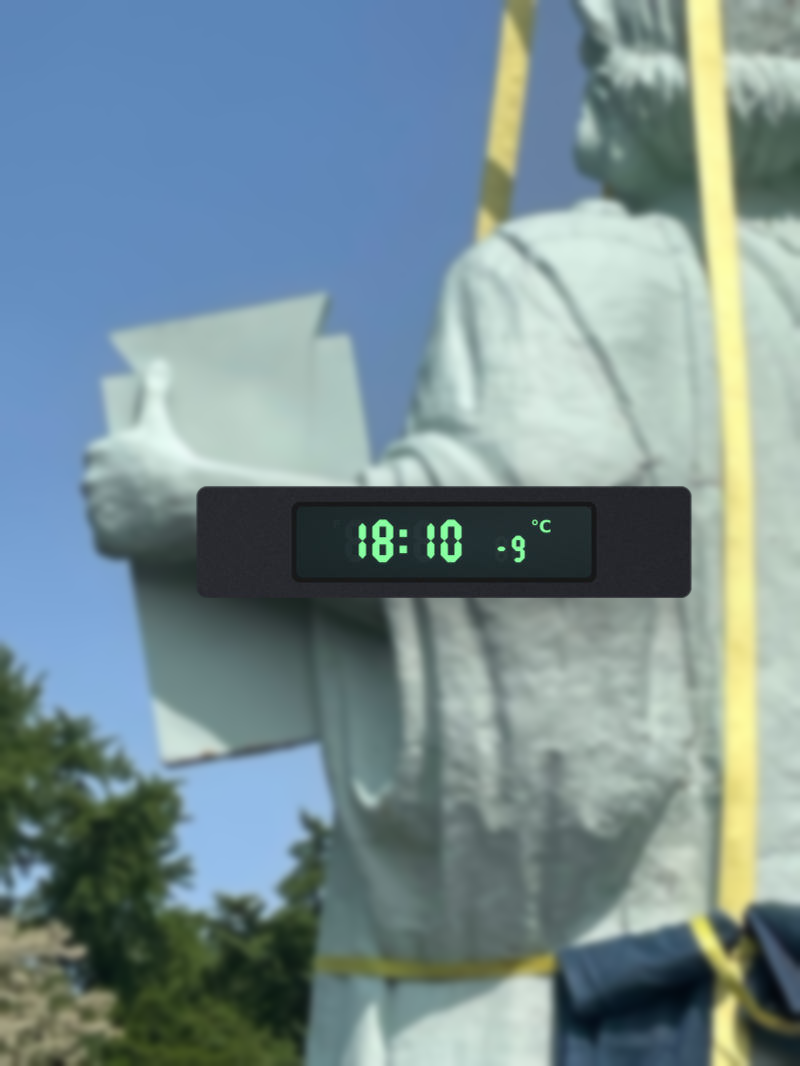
h=18 m=10
